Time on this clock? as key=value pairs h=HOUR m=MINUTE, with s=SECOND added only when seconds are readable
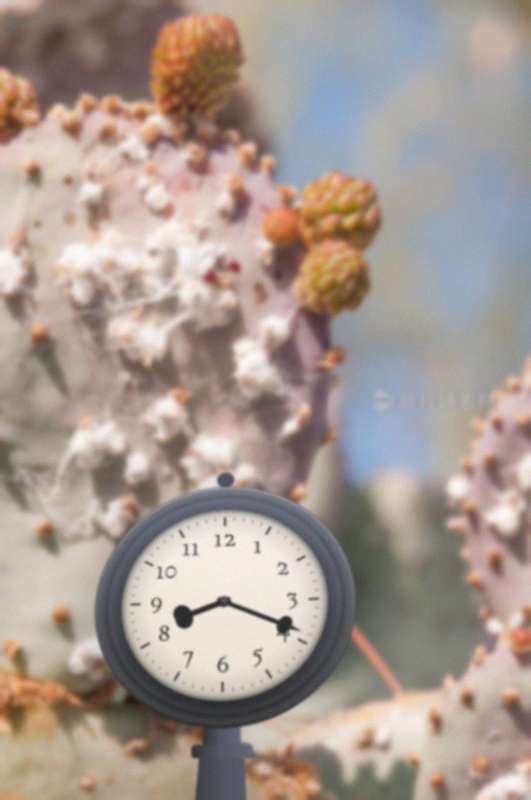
h=8 m=19
